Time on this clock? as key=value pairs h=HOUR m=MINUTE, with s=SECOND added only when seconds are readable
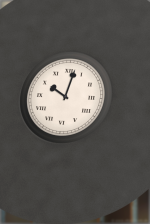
h=10 m=2
